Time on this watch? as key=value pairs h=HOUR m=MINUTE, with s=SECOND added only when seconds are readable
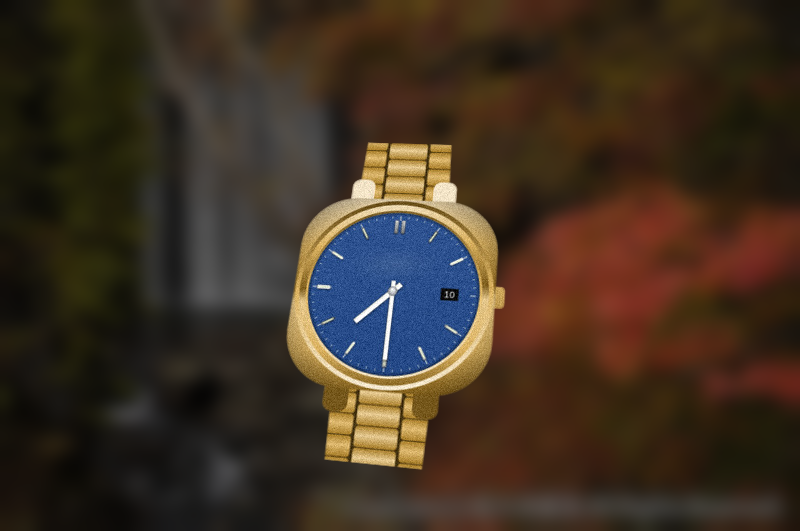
h=7 m=30
